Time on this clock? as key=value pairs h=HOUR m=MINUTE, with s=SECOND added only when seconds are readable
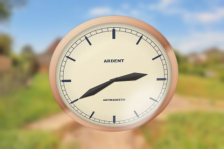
h=2 m=40
